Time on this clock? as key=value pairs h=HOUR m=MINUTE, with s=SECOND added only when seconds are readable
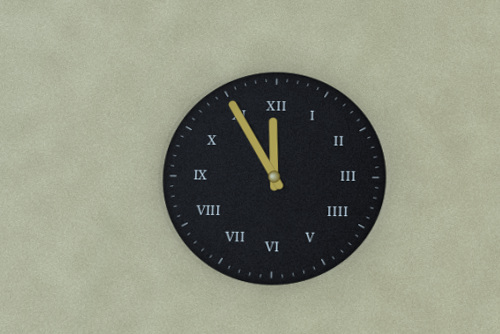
h=11 m=55
